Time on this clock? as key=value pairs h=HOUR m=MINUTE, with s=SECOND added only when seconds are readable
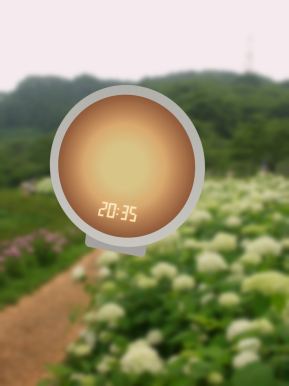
h=20 m=35
